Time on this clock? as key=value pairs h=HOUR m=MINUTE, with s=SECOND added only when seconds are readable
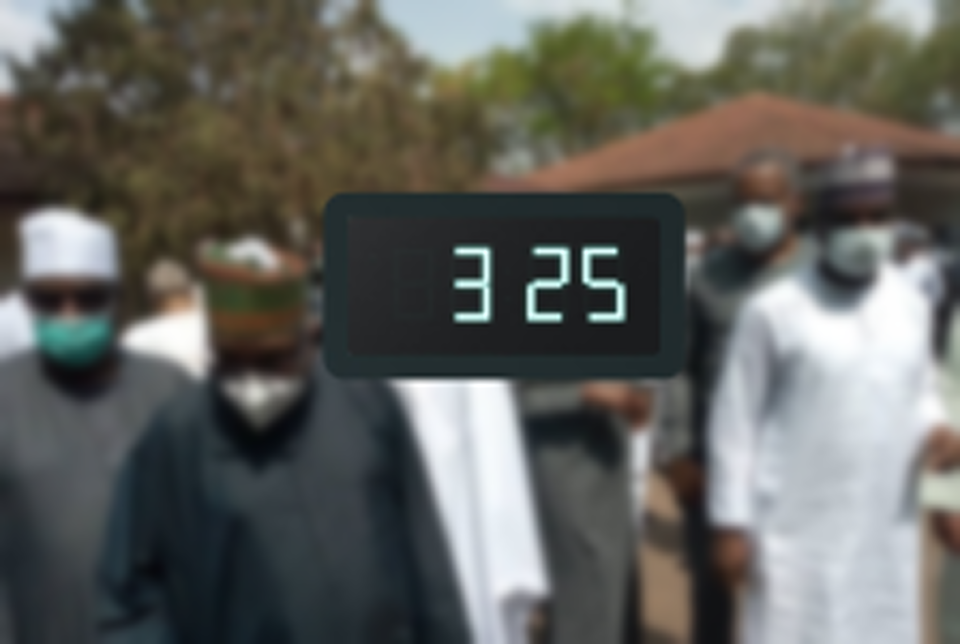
h=3 m=25
